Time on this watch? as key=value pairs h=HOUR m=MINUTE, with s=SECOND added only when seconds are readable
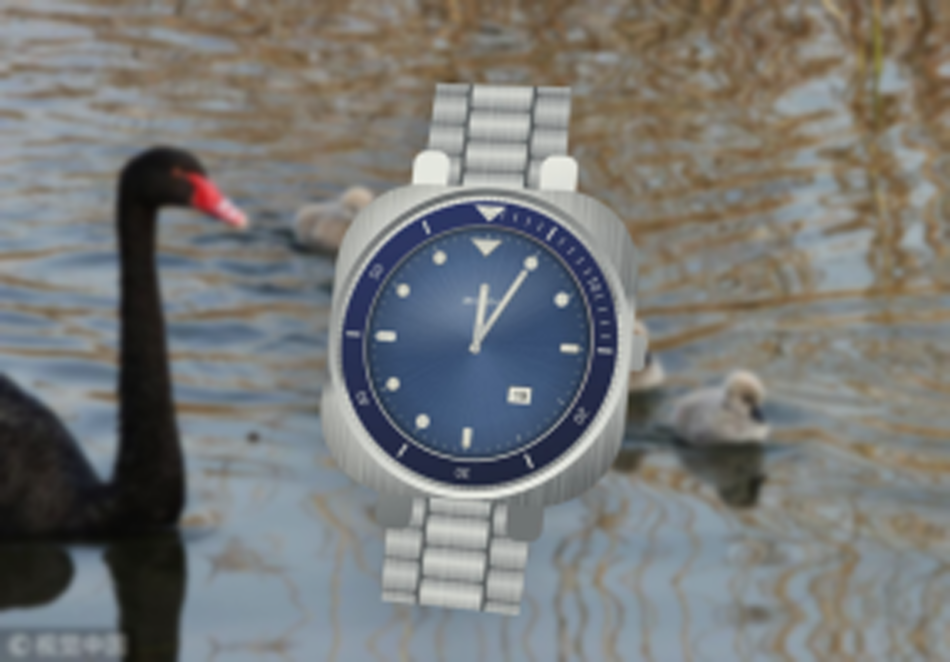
h=12 m=5
